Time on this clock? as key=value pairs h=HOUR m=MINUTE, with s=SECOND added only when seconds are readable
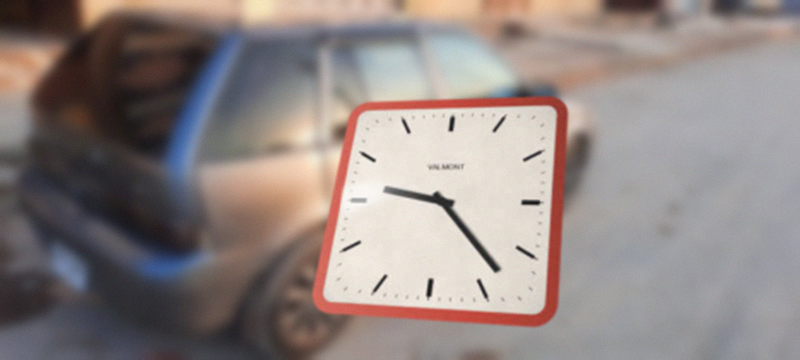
h=9 m=23
